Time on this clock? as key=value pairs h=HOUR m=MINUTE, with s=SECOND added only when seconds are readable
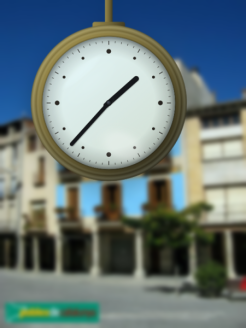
h=1 m=37
